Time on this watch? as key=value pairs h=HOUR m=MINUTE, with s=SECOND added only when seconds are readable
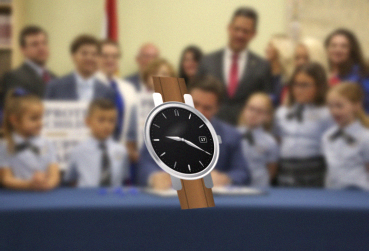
h=9 m=20
